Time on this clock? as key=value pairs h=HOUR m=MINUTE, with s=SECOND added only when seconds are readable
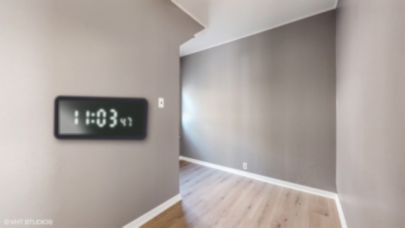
h=11 m=3
